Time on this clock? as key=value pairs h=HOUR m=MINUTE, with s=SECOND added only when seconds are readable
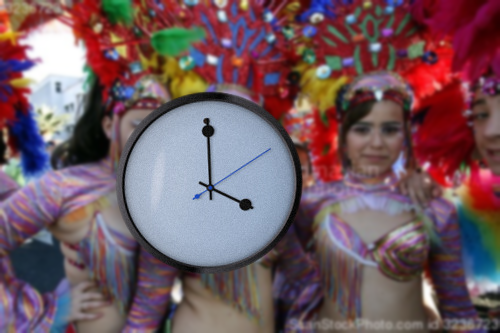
h=4 m=0 s=10
